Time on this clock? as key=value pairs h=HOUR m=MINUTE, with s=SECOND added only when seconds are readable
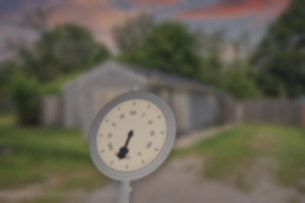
h=6 m=33
